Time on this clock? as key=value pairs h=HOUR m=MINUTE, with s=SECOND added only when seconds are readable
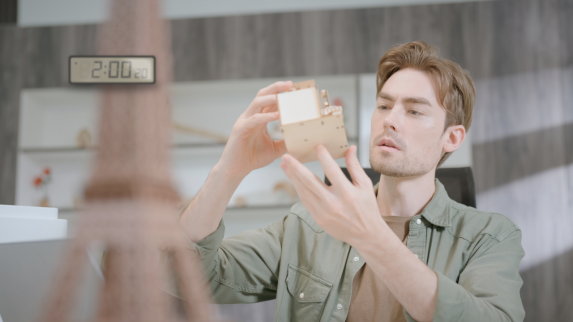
h=2 m=0 s=20
